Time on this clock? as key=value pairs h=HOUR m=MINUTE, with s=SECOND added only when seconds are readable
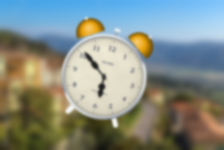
h=5 m=51
